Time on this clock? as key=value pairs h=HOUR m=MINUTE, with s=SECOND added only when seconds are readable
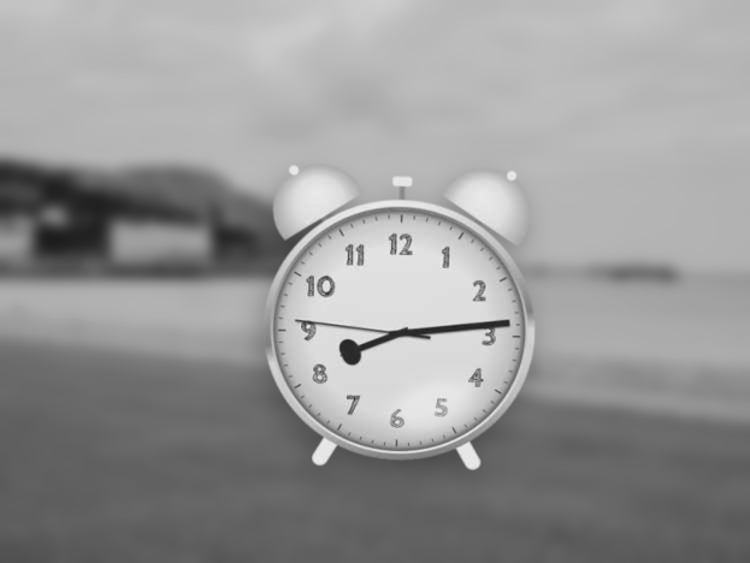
h=8 m=13 s=46
